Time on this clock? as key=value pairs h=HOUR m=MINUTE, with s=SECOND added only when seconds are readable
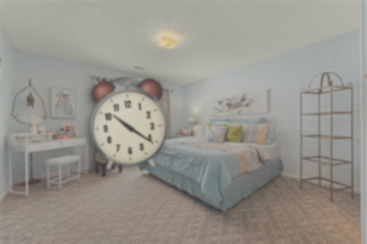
h=10 m=21
